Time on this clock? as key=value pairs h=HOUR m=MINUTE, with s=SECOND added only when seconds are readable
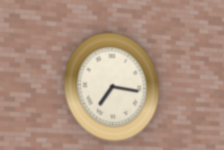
h=7 m=16
